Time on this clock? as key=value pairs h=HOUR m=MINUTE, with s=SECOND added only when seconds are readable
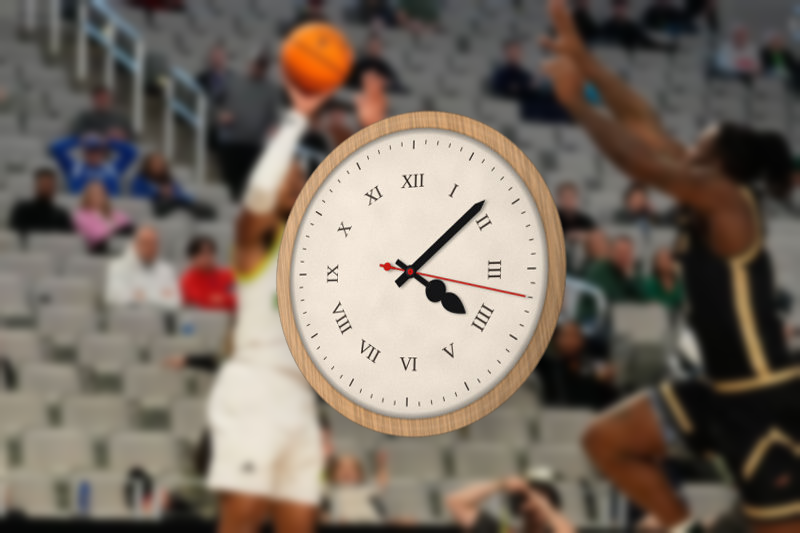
h=4 m=8 s=17
